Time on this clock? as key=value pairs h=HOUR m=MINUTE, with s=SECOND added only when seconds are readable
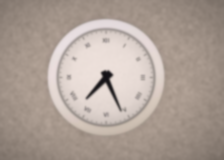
h=7 m=26
